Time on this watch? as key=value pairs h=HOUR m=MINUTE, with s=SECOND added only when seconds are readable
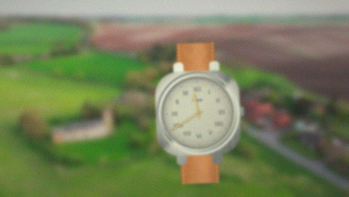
h=11 m=40
